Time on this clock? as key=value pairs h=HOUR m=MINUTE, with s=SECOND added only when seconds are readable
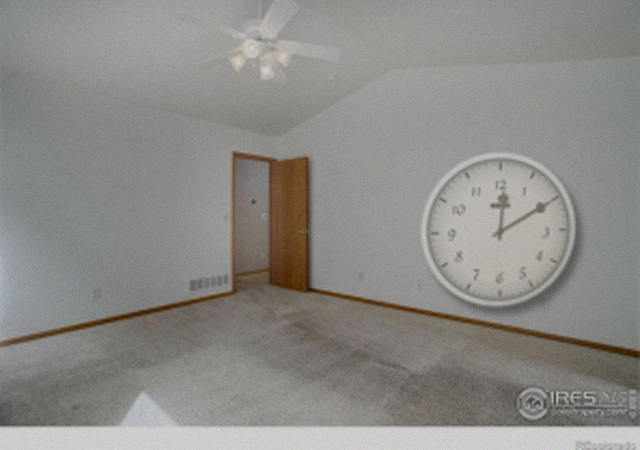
h=12 m=10
